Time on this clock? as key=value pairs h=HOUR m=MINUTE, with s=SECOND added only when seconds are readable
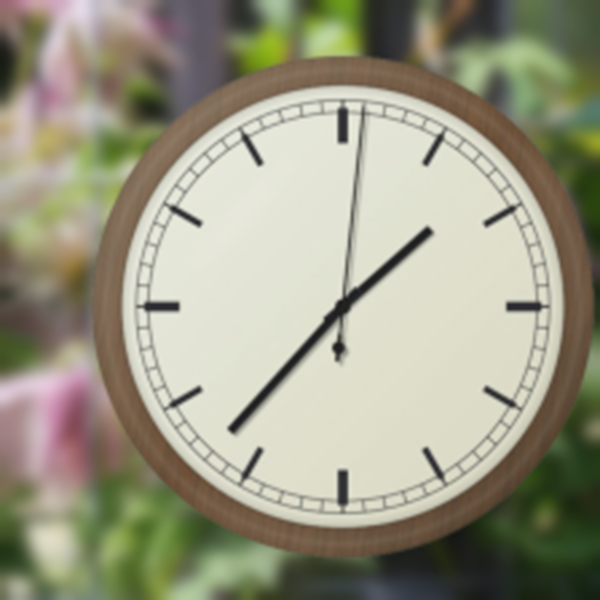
h=1 m=37 s=1
